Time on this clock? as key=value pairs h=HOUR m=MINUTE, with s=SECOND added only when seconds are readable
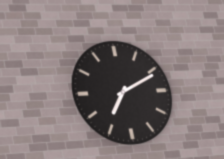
h=7 m=11
